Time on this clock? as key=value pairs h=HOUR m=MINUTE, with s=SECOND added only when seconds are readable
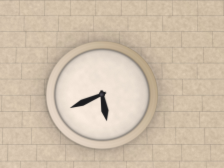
h=5 m=41
